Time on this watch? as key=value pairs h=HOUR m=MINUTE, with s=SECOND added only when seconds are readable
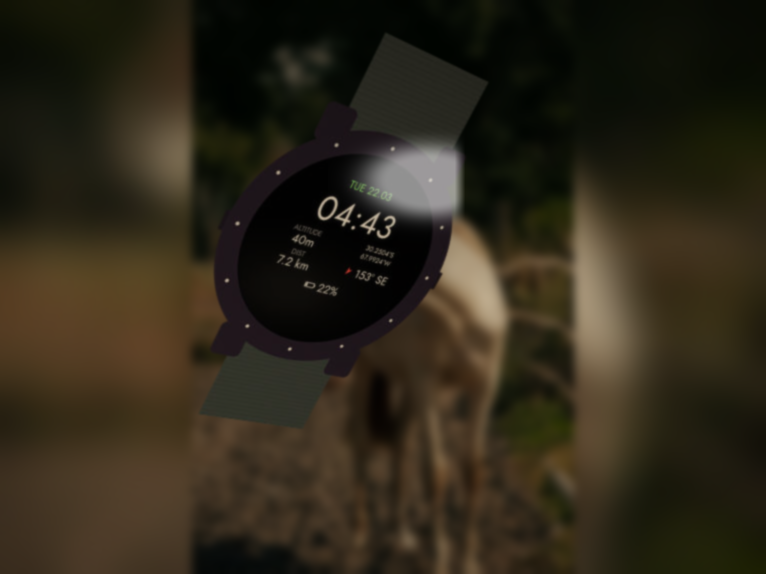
h=4 m=43
